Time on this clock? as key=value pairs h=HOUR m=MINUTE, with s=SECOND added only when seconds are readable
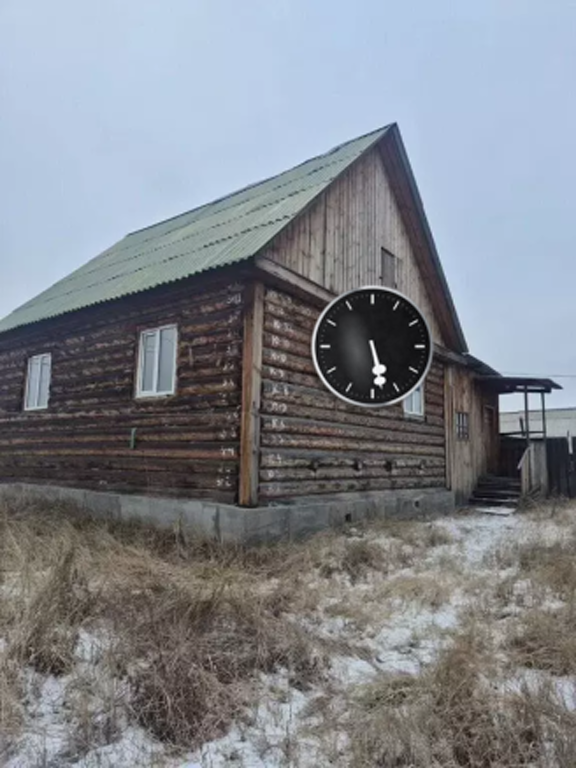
h=5 m=28
